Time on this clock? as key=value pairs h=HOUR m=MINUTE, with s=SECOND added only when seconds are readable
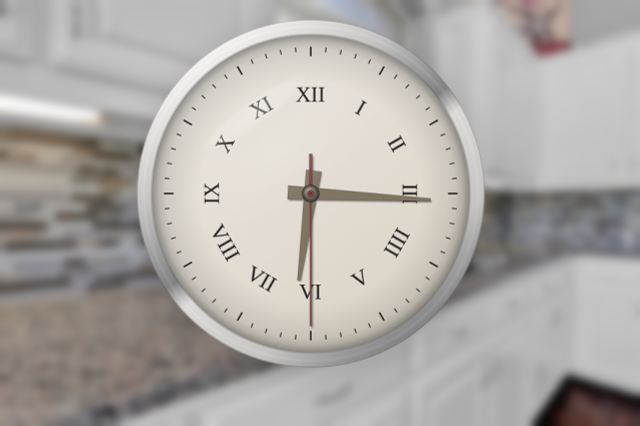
h=6 m=15 s=30
